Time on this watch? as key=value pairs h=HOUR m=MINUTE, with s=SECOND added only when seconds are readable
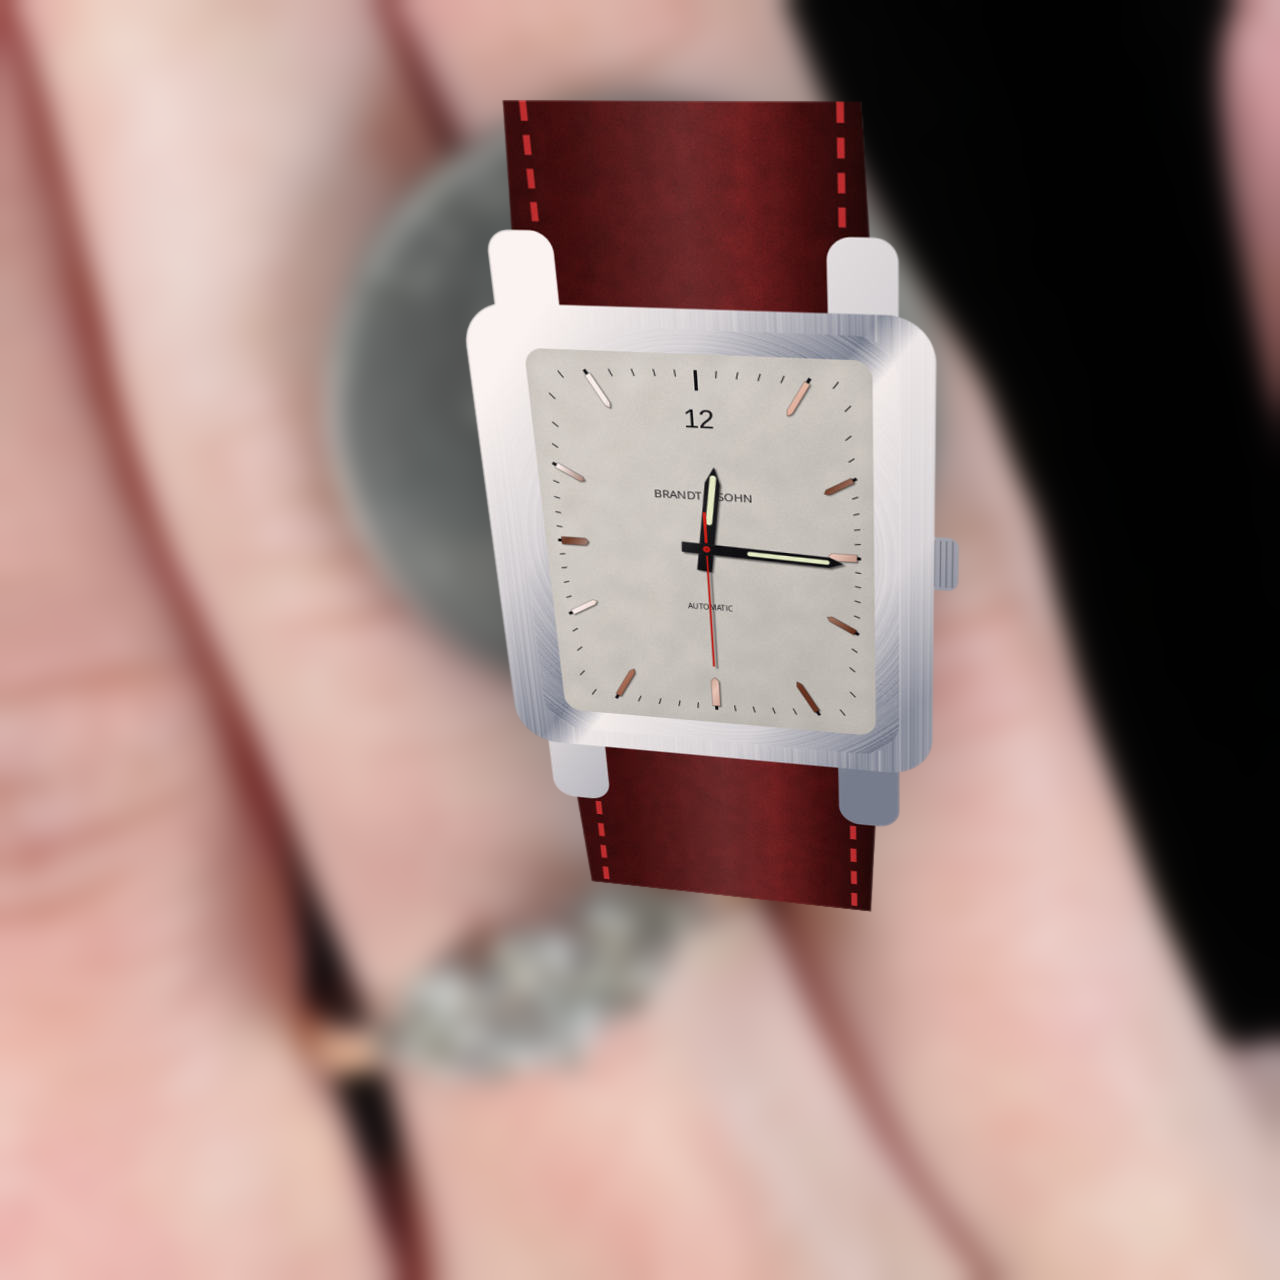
h=12 m=15 s=30
